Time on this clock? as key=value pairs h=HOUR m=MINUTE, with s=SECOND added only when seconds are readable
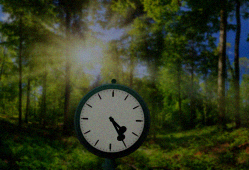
h=4 m=25
